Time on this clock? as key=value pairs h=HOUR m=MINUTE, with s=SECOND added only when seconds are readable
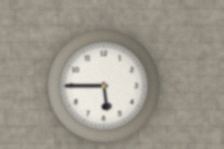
h=5 m=45
